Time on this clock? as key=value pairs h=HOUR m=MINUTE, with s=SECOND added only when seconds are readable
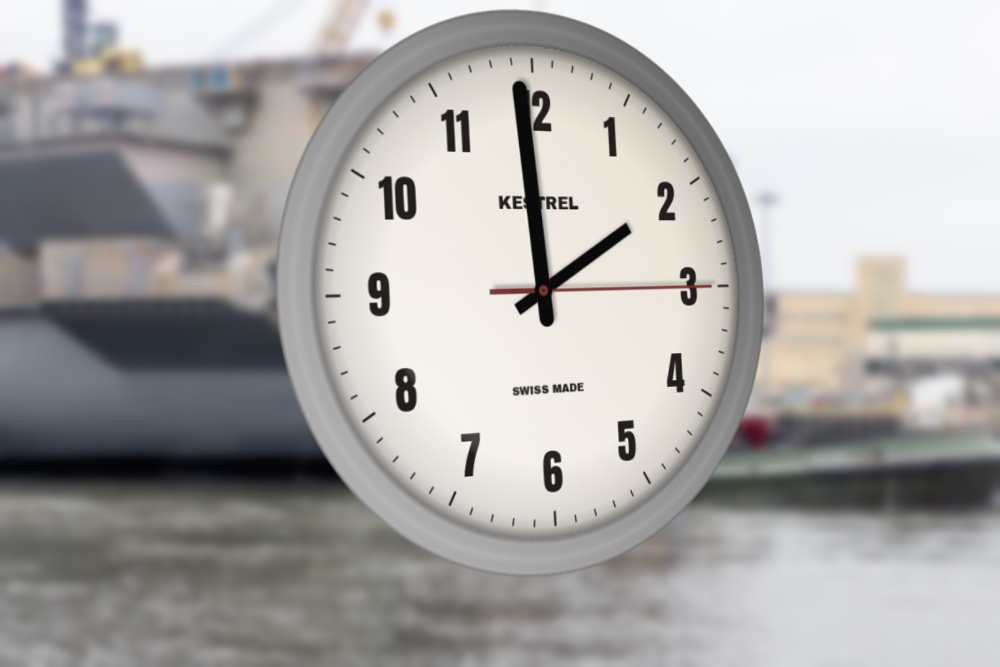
h=1 m=59 s=15
